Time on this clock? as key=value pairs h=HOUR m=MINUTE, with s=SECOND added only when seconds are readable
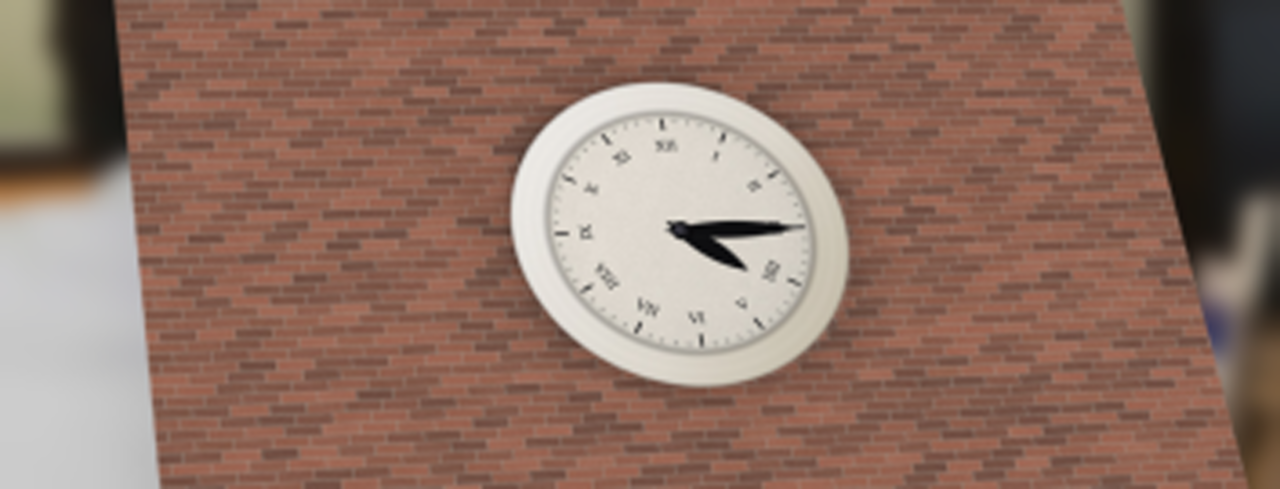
h=4 m=15
